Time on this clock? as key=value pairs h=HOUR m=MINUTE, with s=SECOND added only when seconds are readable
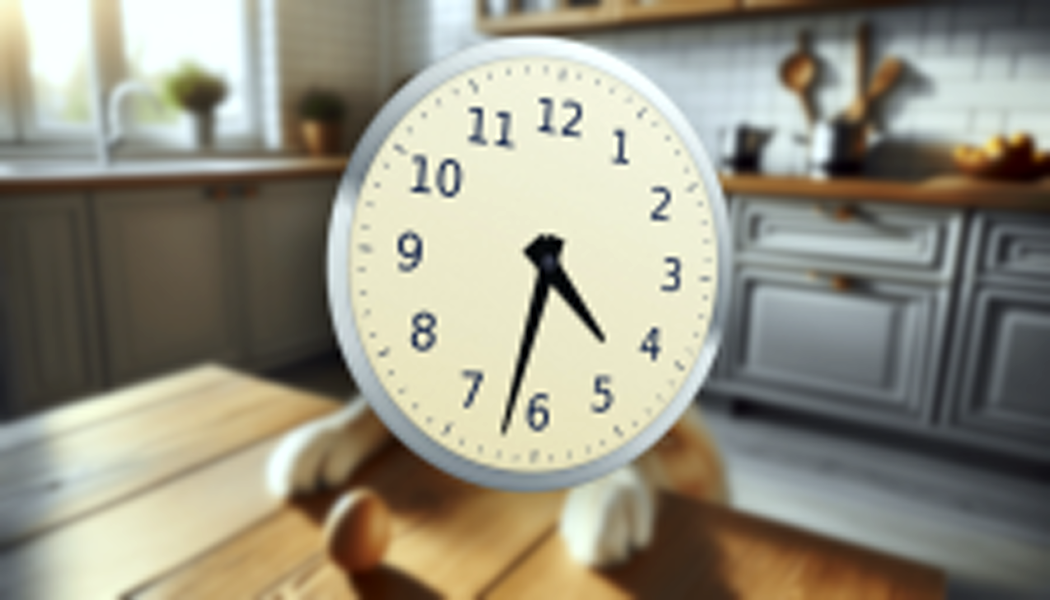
h=4 m=32
